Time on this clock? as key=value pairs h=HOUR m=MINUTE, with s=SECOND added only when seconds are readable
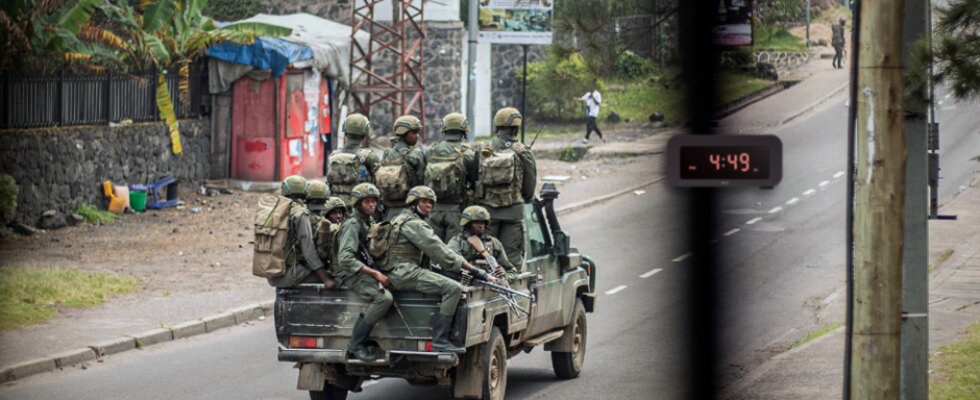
h=4 m=49
